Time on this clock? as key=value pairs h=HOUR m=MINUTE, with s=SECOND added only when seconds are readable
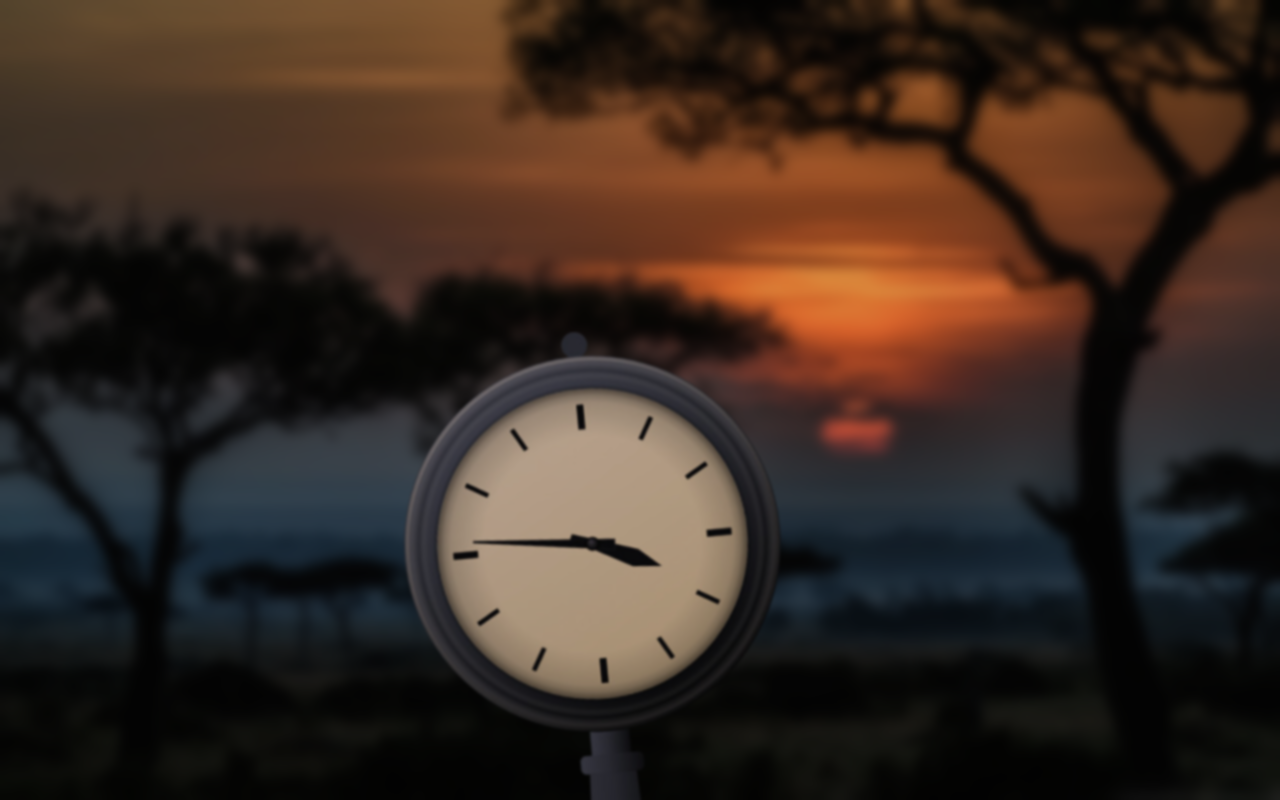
h=3 m=46
